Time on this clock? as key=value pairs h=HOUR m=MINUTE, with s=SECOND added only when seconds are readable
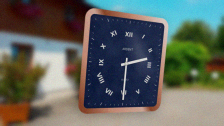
h=2 m=30
